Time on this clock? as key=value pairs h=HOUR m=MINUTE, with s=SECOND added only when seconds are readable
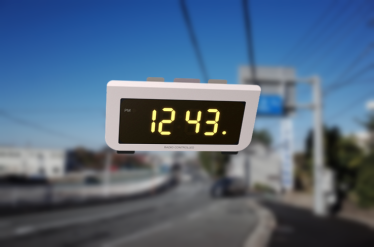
h=12 m=43
